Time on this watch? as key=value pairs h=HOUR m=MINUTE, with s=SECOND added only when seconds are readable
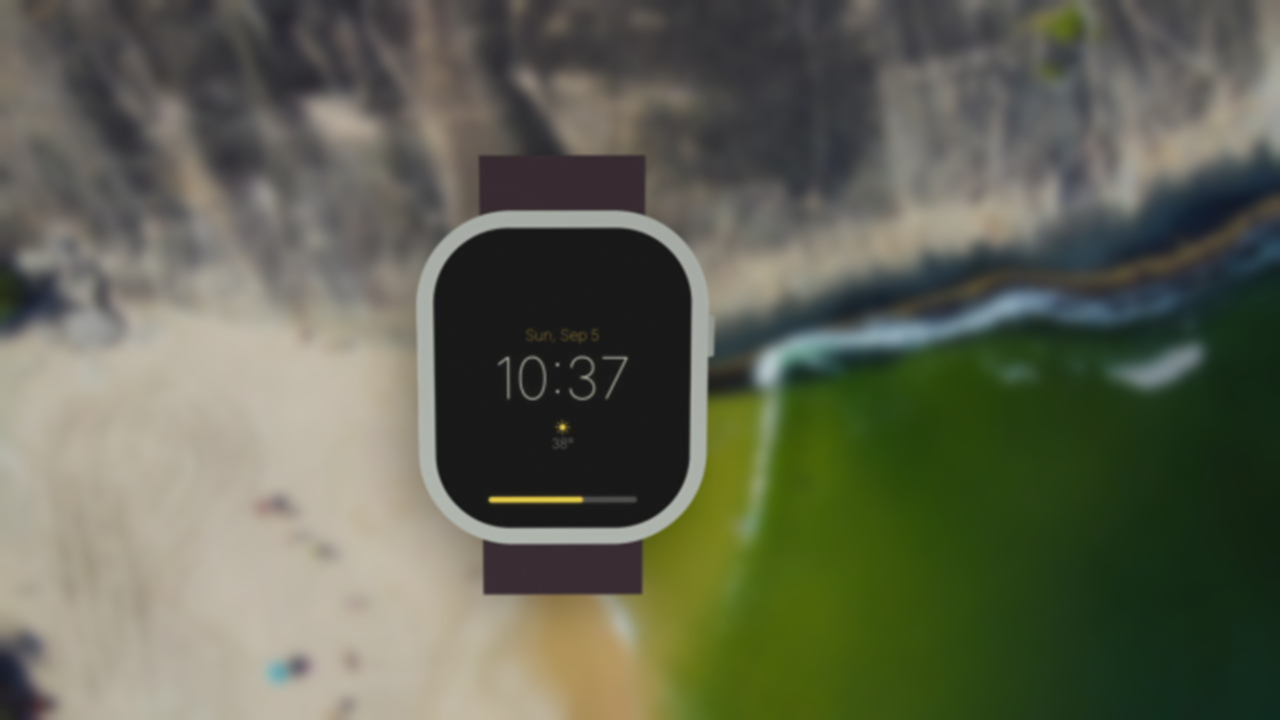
h=10 m=37
